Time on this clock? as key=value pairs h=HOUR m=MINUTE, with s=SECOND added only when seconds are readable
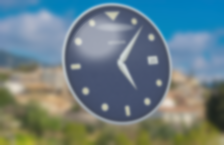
h=5 m=7
